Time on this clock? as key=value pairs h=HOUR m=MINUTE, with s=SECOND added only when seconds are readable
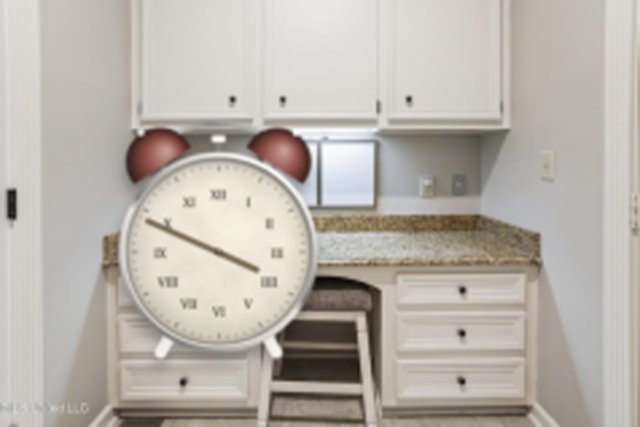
h=3 m=49
